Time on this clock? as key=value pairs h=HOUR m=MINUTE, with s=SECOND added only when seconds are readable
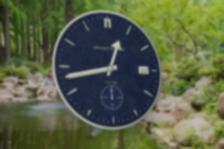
h=12 m=43
